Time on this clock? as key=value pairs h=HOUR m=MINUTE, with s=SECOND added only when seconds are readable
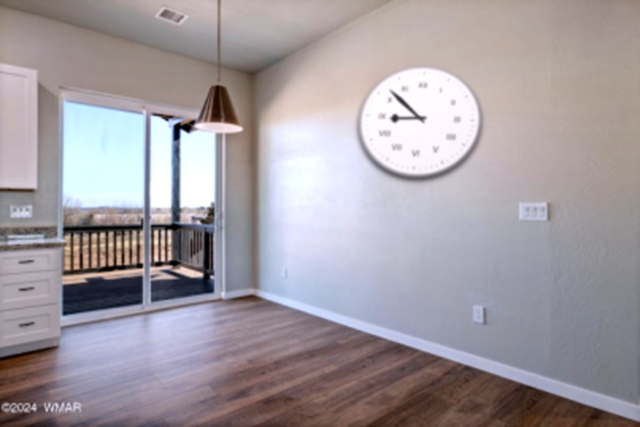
h=8 m=52
